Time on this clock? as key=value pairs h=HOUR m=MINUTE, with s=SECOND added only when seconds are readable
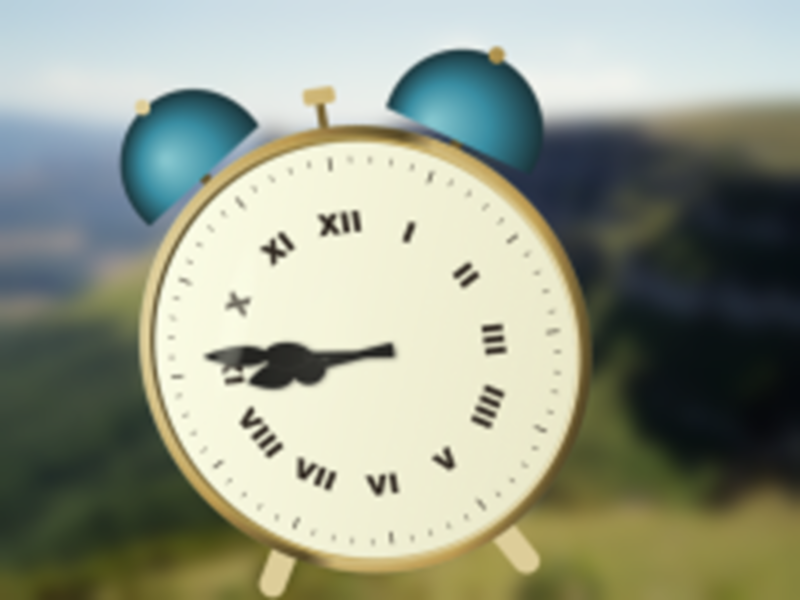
h=8 m=46
